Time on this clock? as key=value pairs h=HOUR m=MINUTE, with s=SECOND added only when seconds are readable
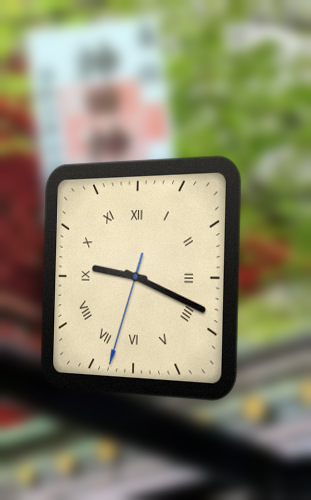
h=9 m=18 s=33
